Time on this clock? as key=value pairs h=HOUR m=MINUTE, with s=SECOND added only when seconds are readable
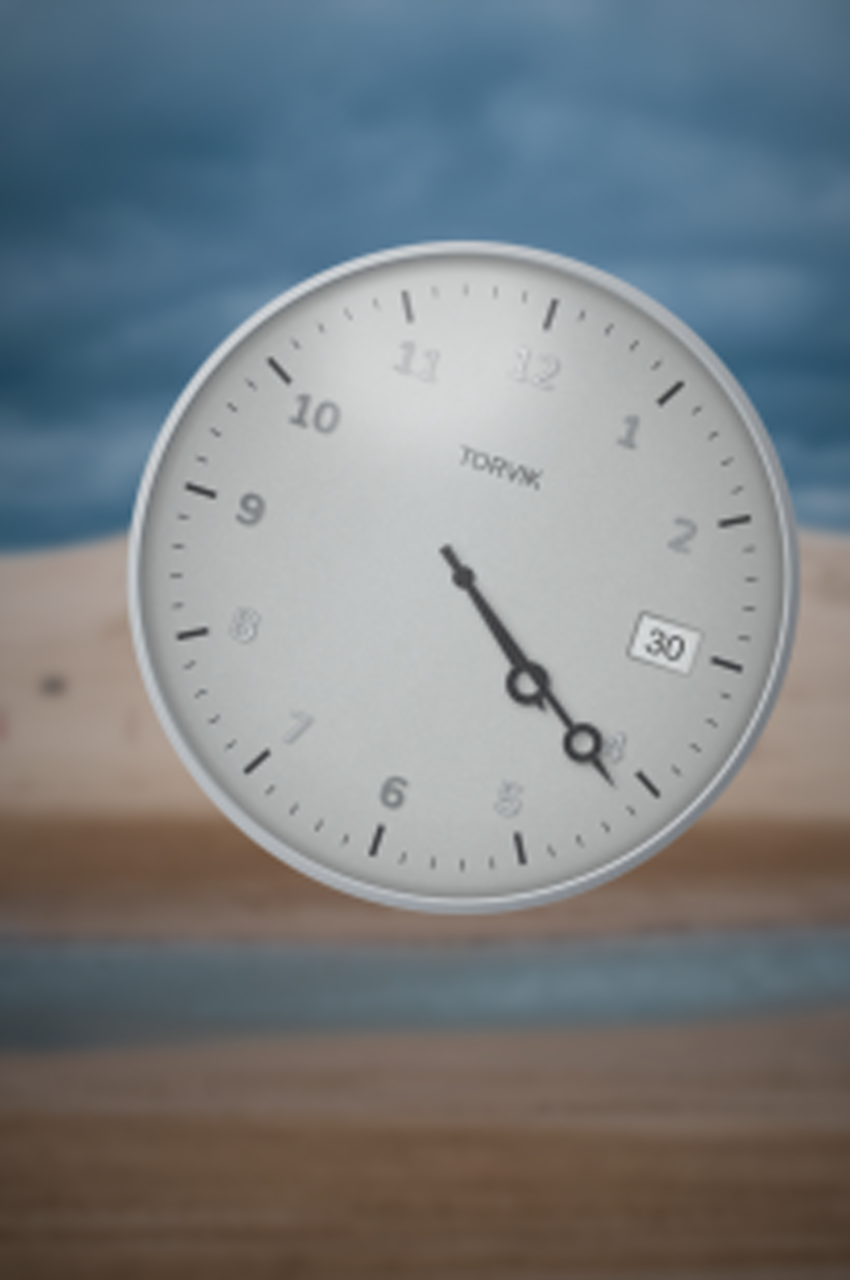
h=4 m=21
